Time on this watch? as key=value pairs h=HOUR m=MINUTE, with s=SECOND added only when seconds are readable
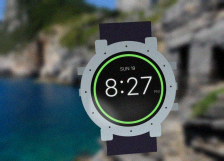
h=8 m=27
